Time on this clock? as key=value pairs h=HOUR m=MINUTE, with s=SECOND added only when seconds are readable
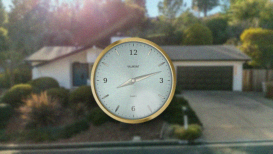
h=8 m=12
